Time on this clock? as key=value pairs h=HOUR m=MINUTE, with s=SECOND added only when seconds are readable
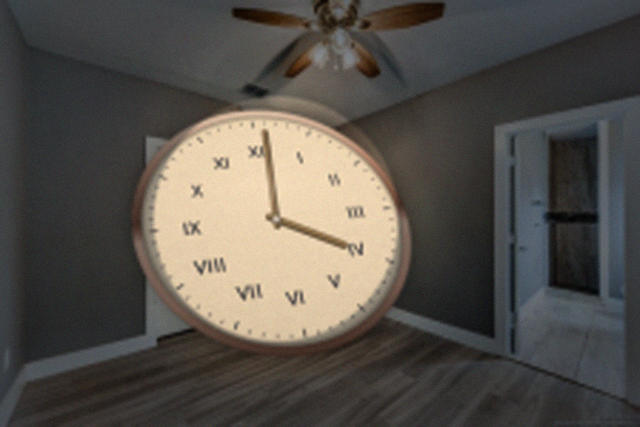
h=4 m=1
